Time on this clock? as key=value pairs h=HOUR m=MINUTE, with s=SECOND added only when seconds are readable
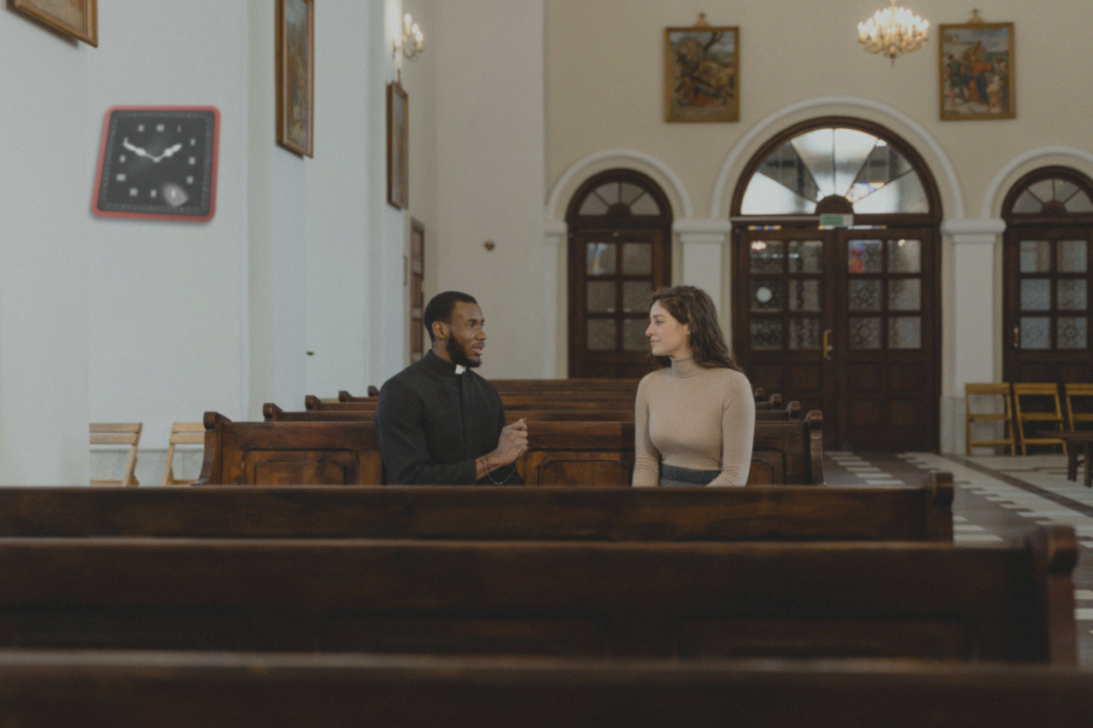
h=1 m=49
